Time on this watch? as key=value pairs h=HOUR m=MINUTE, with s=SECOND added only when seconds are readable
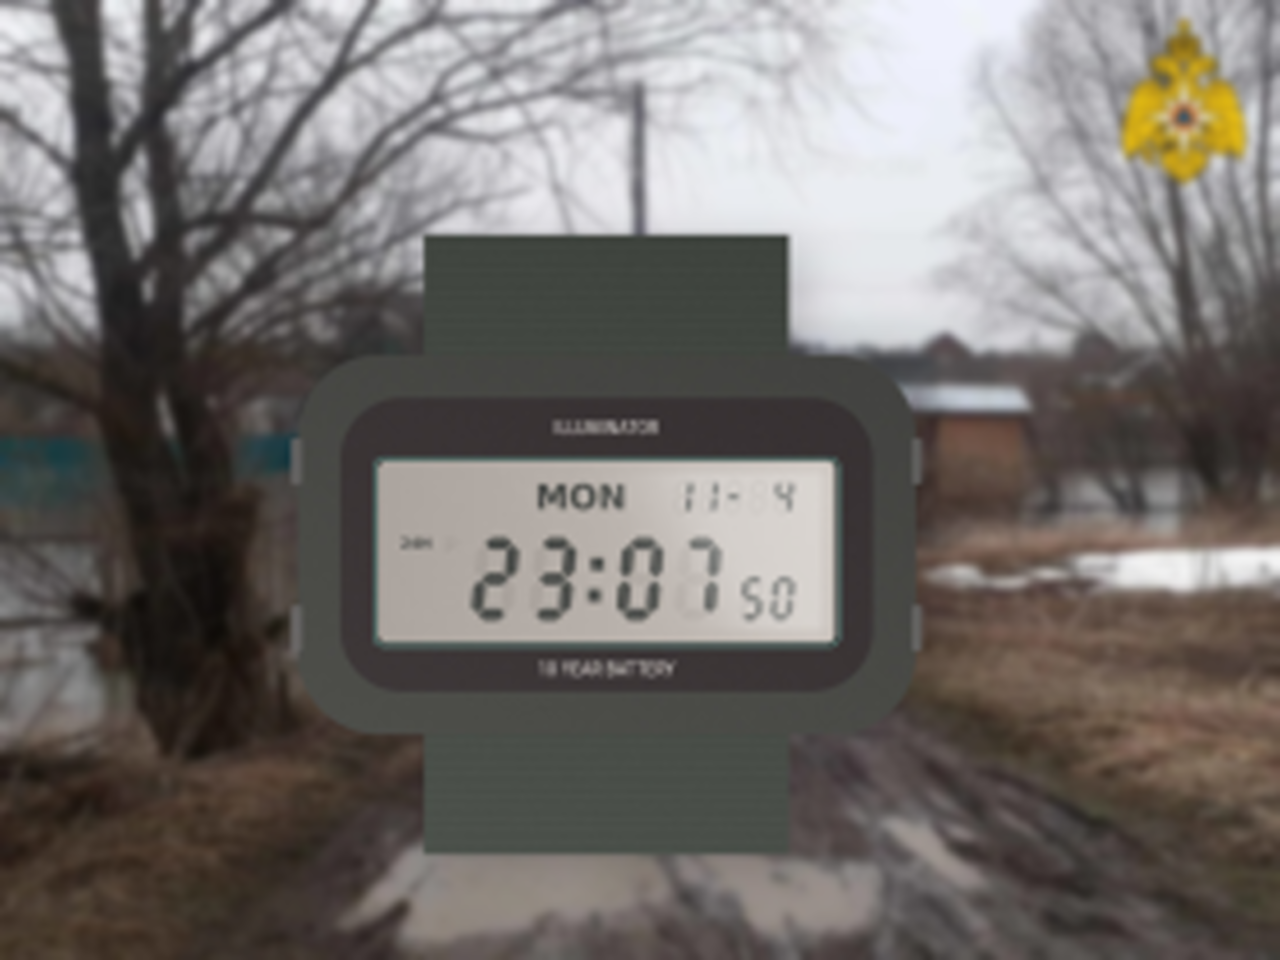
h=23 m=7 s=50
